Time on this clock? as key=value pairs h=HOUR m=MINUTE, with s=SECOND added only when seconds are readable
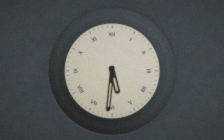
h=5 m=31
